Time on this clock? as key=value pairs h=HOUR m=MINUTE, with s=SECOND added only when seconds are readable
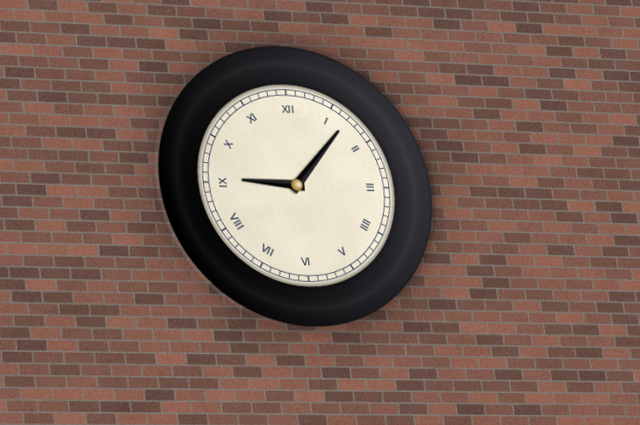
h=9 m=7
